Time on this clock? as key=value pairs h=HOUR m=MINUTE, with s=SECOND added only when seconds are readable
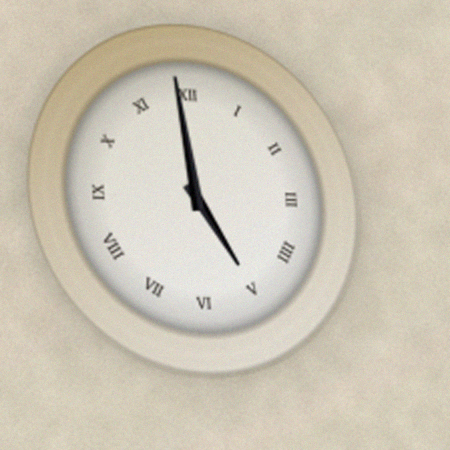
h=4 m=59
